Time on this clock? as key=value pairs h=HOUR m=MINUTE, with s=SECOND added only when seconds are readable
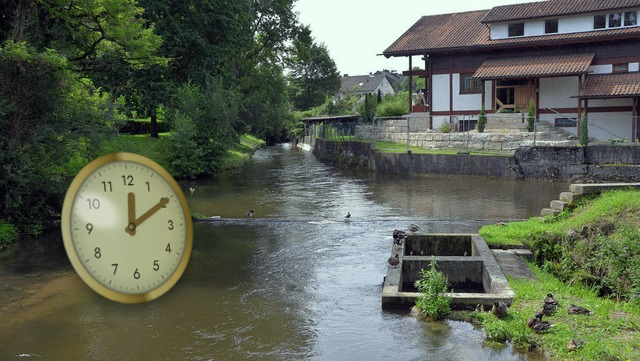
h=12 m=10
